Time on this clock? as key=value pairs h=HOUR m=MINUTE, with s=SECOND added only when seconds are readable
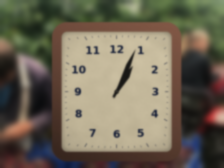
h=1 m=4
